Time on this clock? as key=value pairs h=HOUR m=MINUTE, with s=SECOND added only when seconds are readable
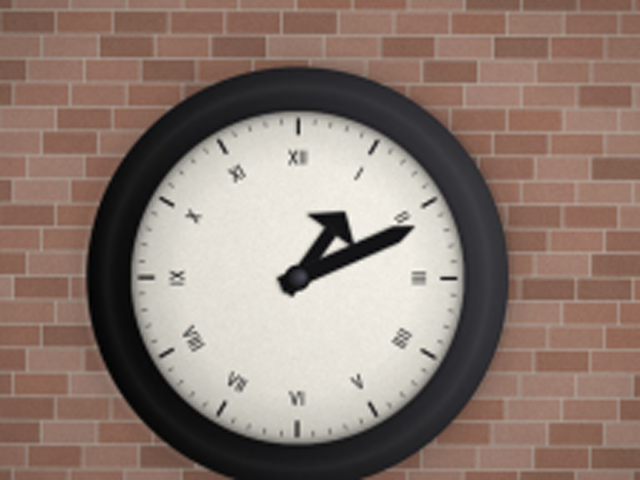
h=1 m=11
